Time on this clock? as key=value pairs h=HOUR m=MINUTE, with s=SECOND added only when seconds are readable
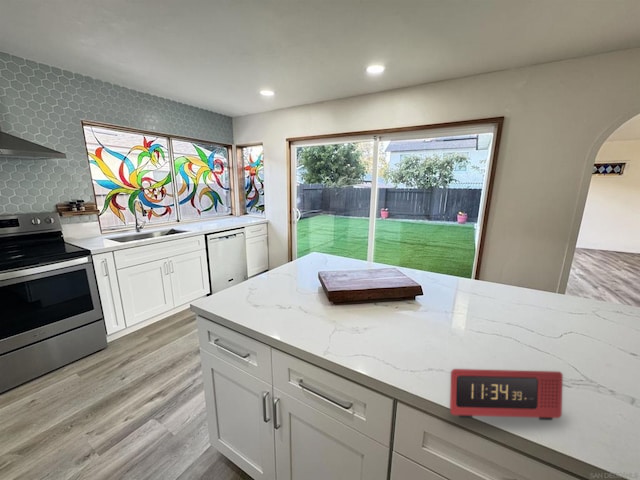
h=11 m=34
